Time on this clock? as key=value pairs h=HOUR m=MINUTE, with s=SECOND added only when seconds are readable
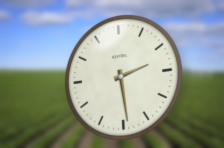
h=2 m=29
